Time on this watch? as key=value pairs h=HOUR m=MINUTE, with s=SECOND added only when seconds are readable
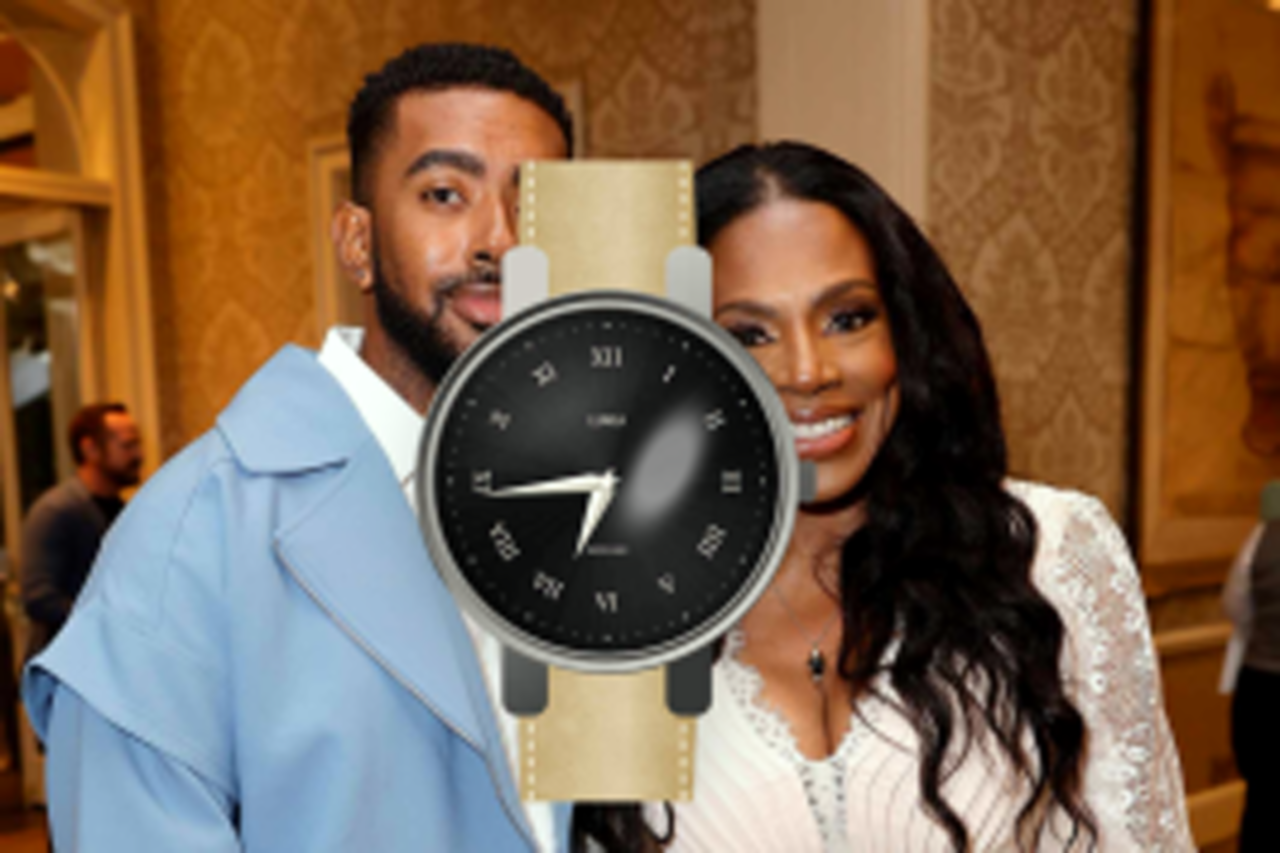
h=6 m=44
